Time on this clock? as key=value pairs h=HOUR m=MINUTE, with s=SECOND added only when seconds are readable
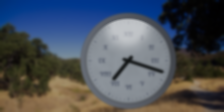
h=7 m=18
